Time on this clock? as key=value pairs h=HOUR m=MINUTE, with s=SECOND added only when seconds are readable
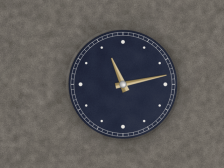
h=11 m=13
